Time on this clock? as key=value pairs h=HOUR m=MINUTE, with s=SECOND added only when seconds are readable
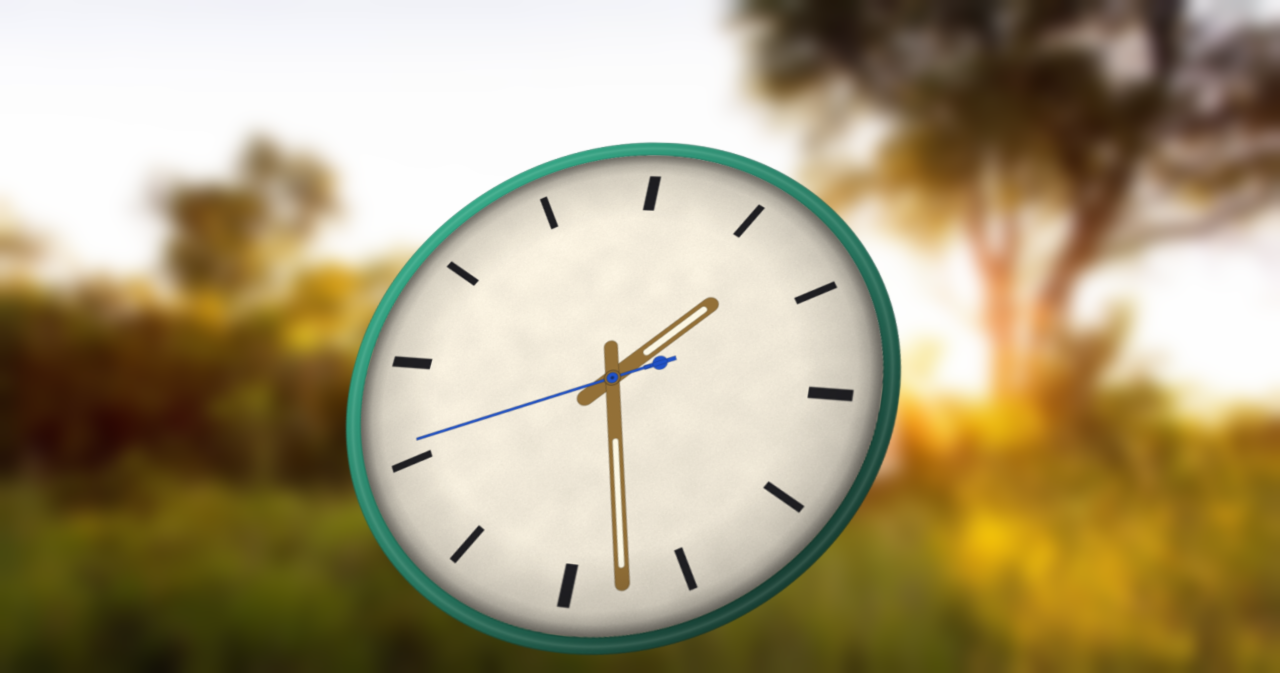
h=1 m=27 s=41
